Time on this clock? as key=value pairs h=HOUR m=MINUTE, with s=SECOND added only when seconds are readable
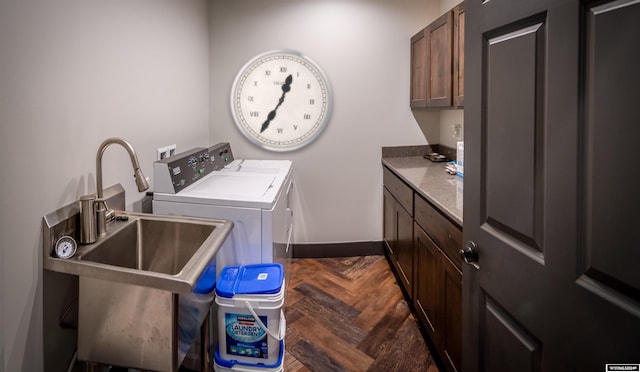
h=12 m=35
